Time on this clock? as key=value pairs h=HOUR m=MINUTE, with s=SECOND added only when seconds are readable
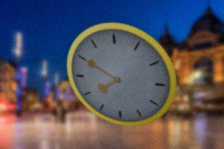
h=7 m=50
